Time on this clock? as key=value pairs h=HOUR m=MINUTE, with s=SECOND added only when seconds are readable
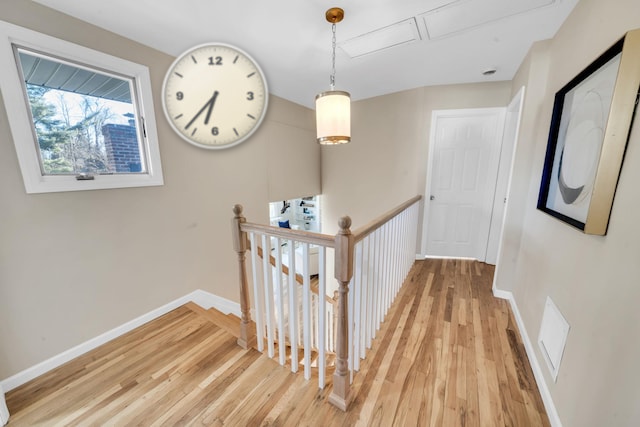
h=6 m=37
